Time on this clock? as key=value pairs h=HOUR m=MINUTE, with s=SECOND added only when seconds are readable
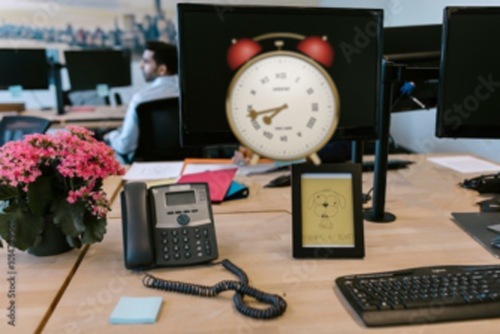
h=7 m=43
